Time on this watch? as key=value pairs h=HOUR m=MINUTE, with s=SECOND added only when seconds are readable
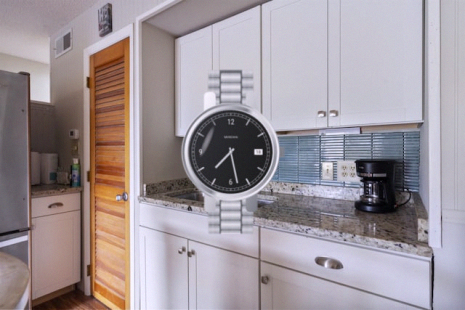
h=7 m=28
